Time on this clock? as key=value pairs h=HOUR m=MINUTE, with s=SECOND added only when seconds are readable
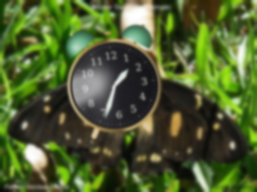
h=1 m=34
